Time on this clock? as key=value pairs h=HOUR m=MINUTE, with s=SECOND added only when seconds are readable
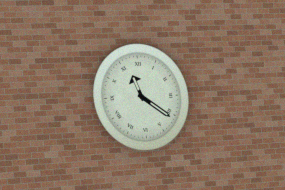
h=11 m=21
